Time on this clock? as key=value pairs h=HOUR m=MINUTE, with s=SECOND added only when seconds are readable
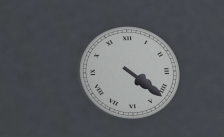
h=4 m=22
